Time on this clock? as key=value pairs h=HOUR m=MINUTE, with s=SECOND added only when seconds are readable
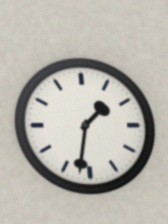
h=1 m=32
